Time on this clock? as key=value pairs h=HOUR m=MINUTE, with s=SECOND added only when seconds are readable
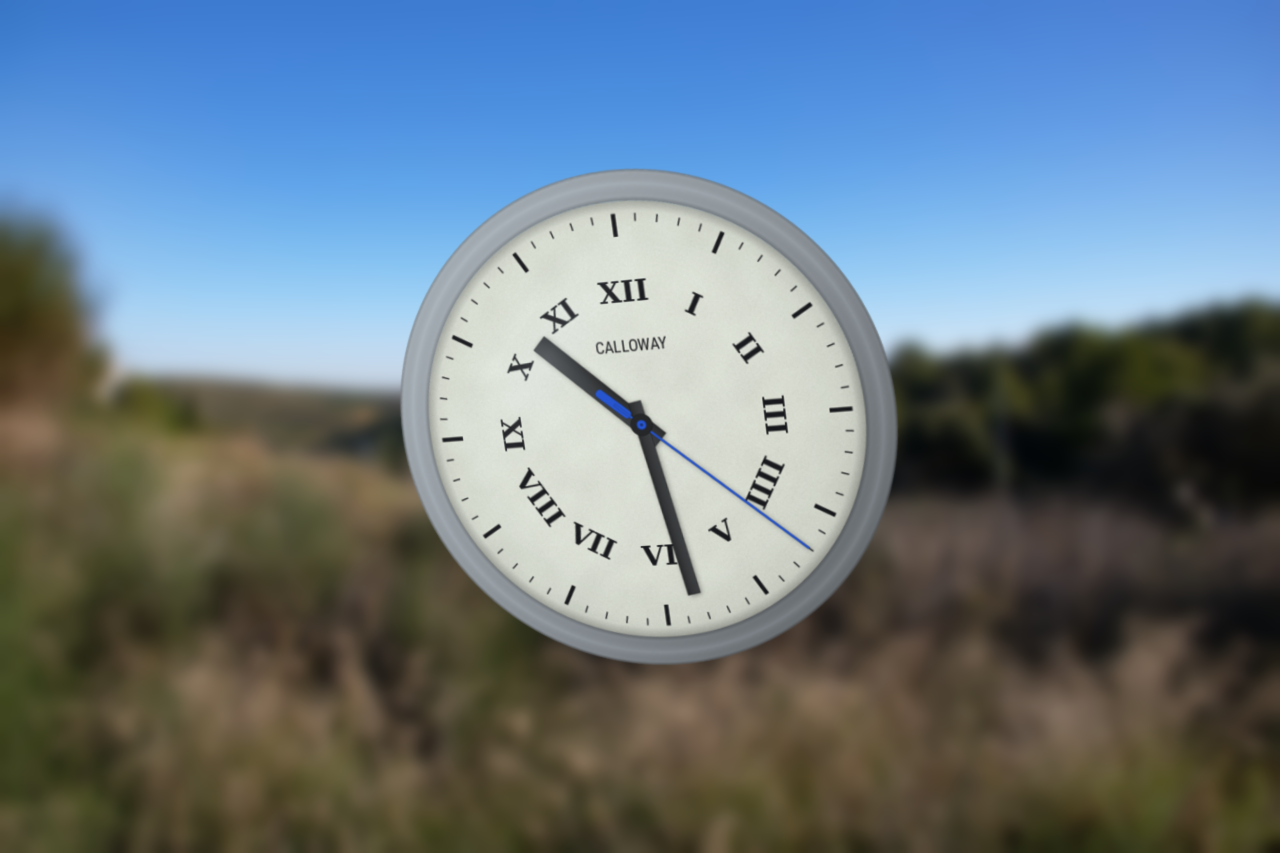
h=10 m=28 s=22
